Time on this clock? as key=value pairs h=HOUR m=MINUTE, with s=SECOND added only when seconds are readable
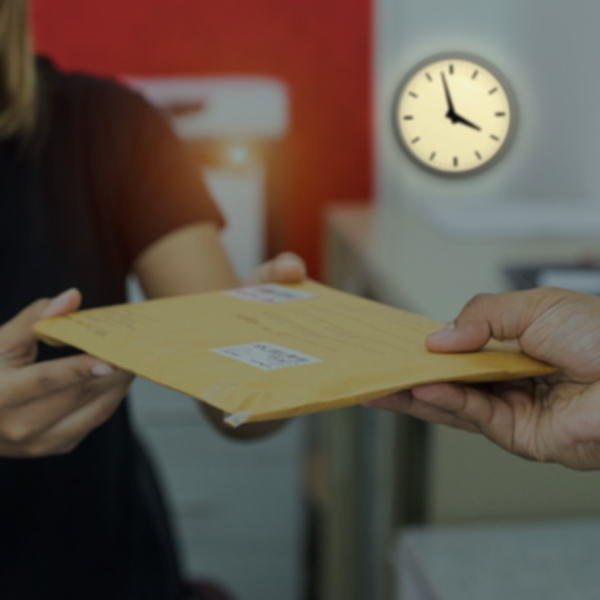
h=3 m=58
